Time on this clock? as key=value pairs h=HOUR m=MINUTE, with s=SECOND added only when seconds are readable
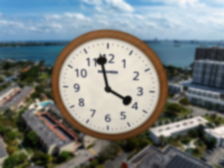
h=3 m=58
